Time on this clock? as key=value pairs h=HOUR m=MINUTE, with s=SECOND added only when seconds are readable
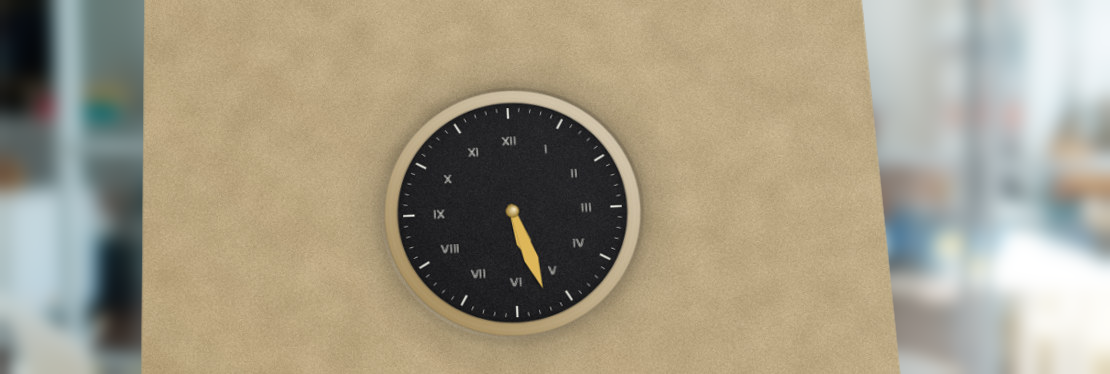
h=5 m=27
